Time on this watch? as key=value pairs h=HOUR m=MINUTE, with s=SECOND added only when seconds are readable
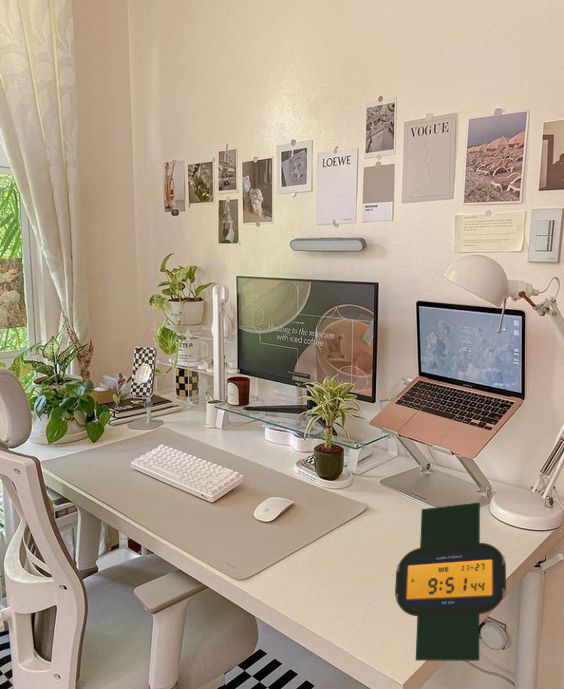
h=9 m=51 s=44
